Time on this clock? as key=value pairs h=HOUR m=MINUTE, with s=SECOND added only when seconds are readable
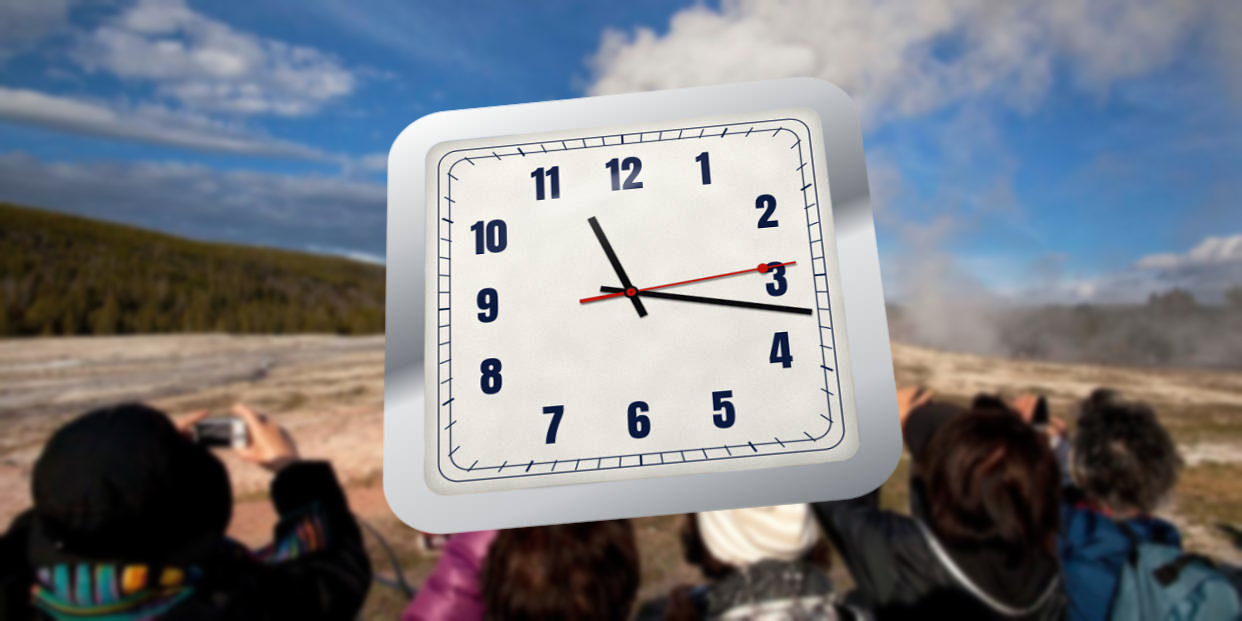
h=11 m=17 s=14
